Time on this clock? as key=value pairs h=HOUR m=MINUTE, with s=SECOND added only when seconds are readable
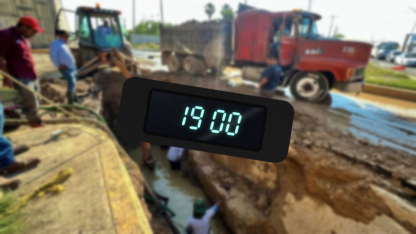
h=19 m=0
